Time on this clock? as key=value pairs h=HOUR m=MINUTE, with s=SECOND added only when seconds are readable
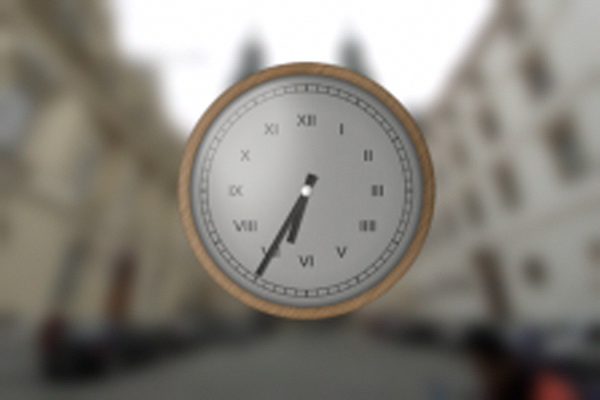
h=6 m=35
